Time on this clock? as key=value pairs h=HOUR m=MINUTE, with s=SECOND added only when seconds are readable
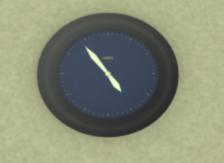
h=4 m=54
